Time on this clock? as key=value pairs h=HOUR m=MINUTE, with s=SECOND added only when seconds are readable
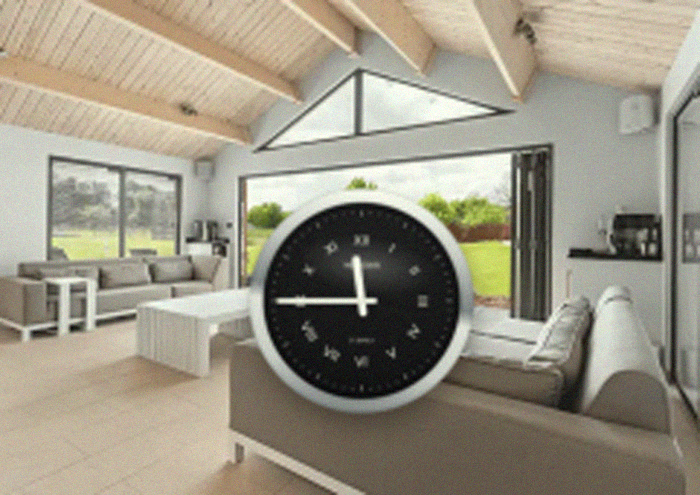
h=11 m=45
